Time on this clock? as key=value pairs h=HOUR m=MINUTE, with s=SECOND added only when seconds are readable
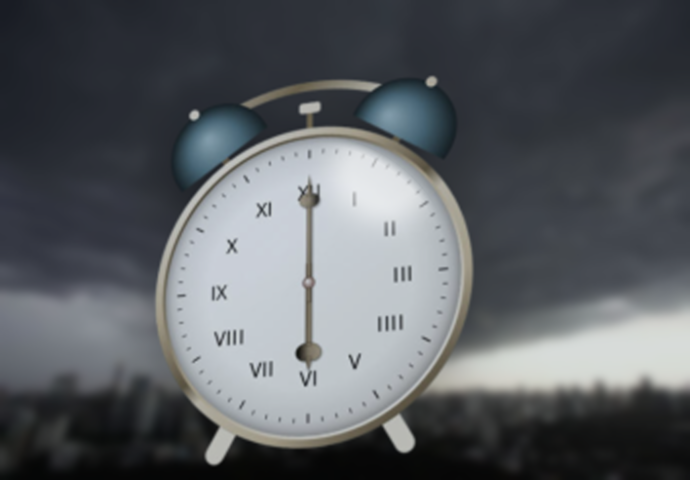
h=6 m=0
